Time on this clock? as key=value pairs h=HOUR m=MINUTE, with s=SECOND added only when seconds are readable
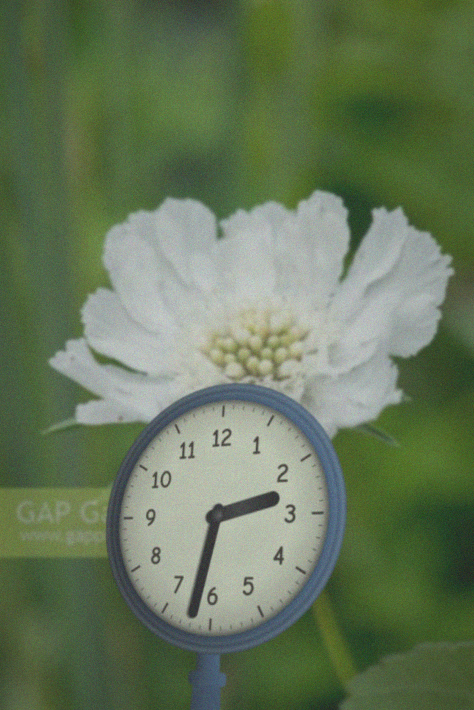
h=2 m=32
